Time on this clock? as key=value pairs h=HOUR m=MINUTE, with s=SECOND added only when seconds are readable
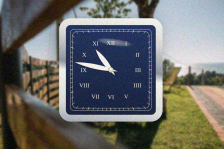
h=10 m=47
